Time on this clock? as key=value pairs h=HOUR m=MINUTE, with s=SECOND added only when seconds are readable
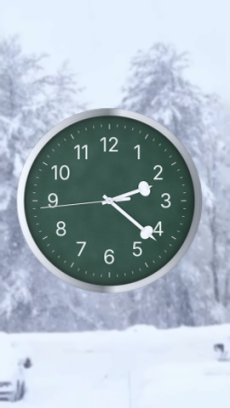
h=2 m=21 s=44
